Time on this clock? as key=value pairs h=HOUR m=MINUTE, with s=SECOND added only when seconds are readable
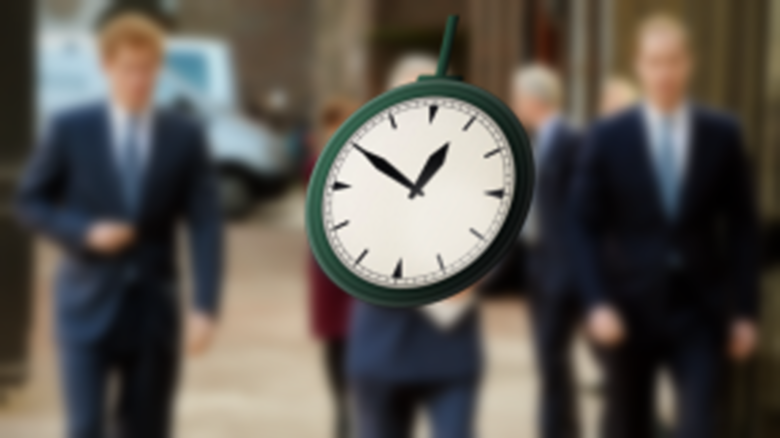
h=12 m=50
